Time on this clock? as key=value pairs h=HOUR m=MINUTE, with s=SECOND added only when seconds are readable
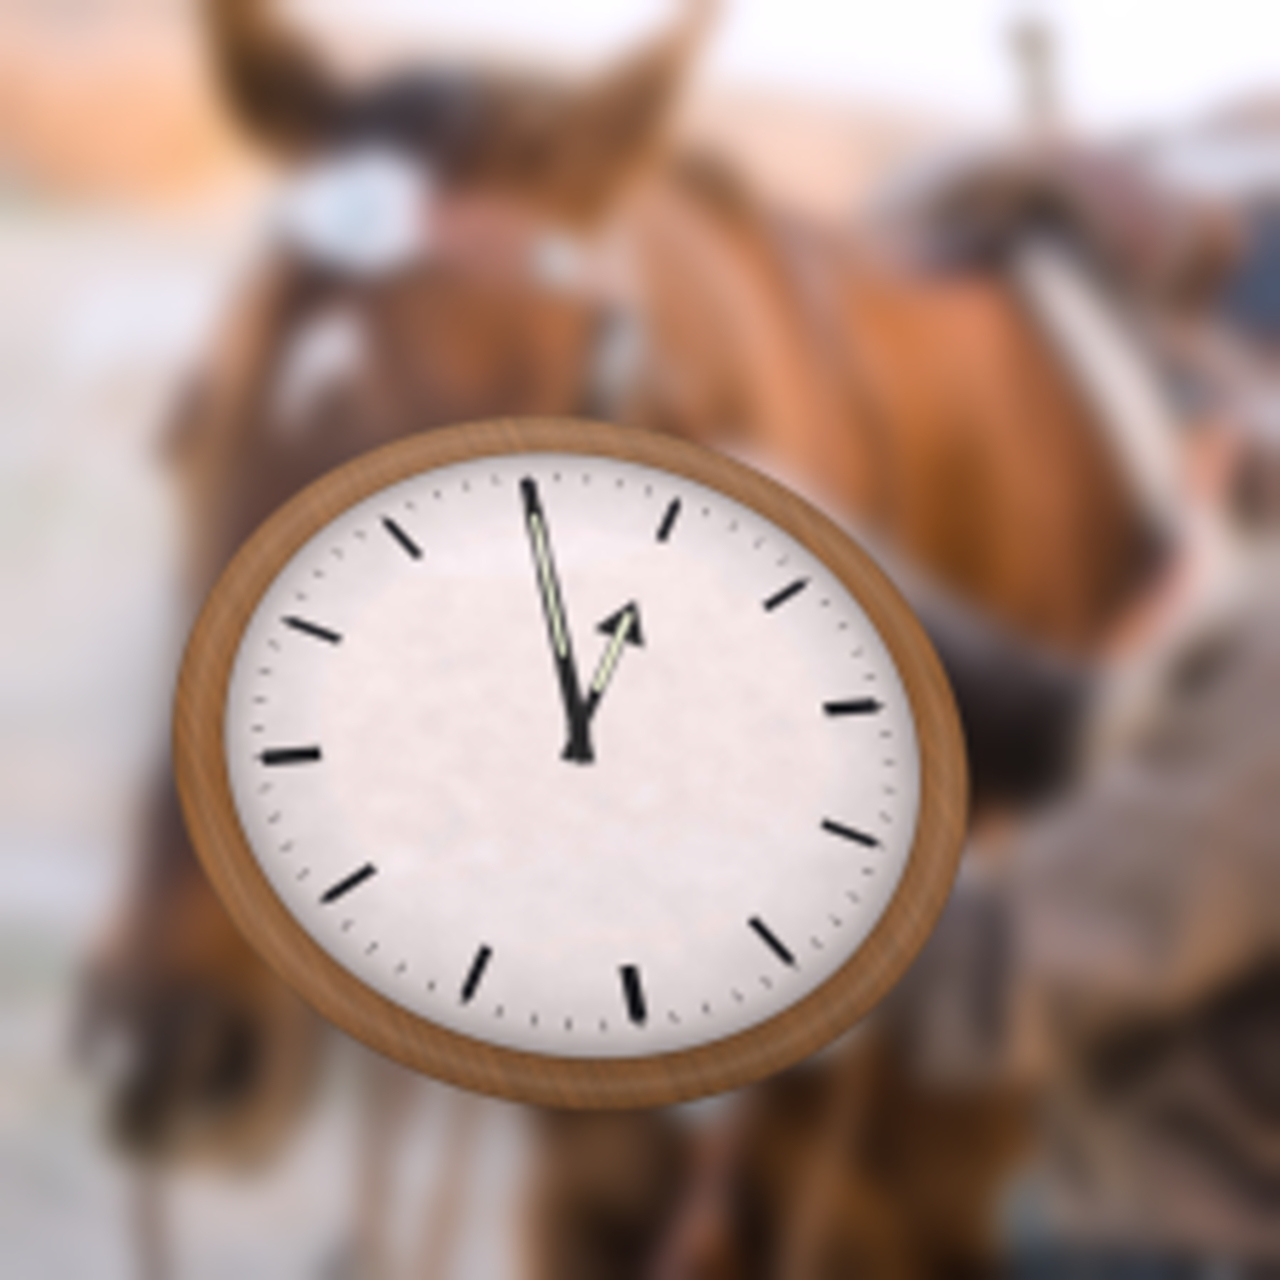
h=1 m=0
